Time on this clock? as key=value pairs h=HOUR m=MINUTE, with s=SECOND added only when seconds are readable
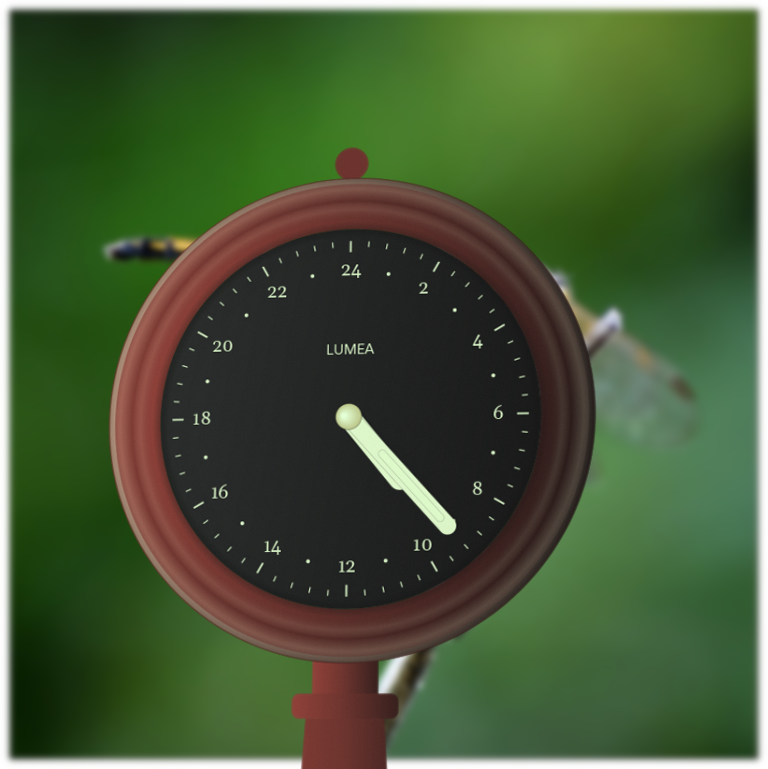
h=9 m=23
